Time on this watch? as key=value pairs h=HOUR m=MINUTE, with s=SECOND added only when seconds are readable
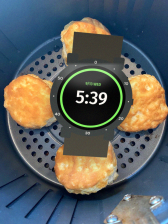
h=5 m=39
